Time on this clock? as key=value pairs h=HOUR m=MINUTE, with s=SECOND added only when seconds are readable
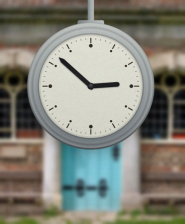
h=2 m=52
